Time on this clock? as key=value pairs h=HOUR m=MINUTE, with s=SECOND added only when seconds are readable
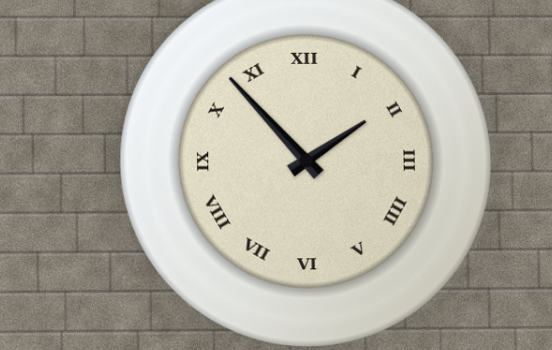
h=1 m=53
